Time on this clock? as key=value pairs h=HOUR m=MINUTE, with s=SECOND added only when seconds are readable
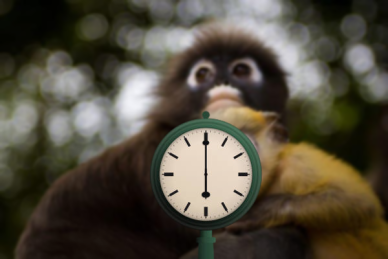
h=6 m=0
